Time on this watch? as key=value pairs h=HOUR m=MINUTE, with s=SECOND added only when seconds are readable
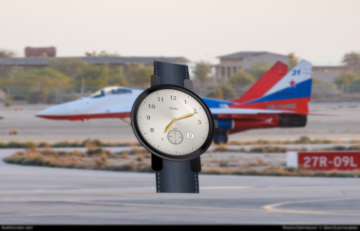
h=7 m=11
